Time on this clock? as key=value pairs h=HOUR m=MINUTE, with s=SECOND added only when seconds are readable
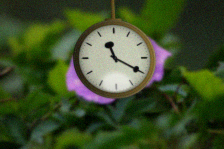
h=11 m=20
